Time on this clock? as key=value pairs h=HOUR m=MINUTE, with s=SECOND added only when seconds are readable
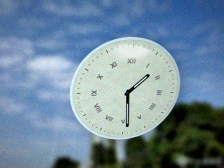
h=1 m=29
